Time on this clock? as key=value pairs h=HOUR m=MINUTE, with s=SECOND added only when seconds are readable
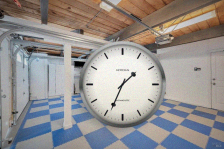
h=1 m=34
